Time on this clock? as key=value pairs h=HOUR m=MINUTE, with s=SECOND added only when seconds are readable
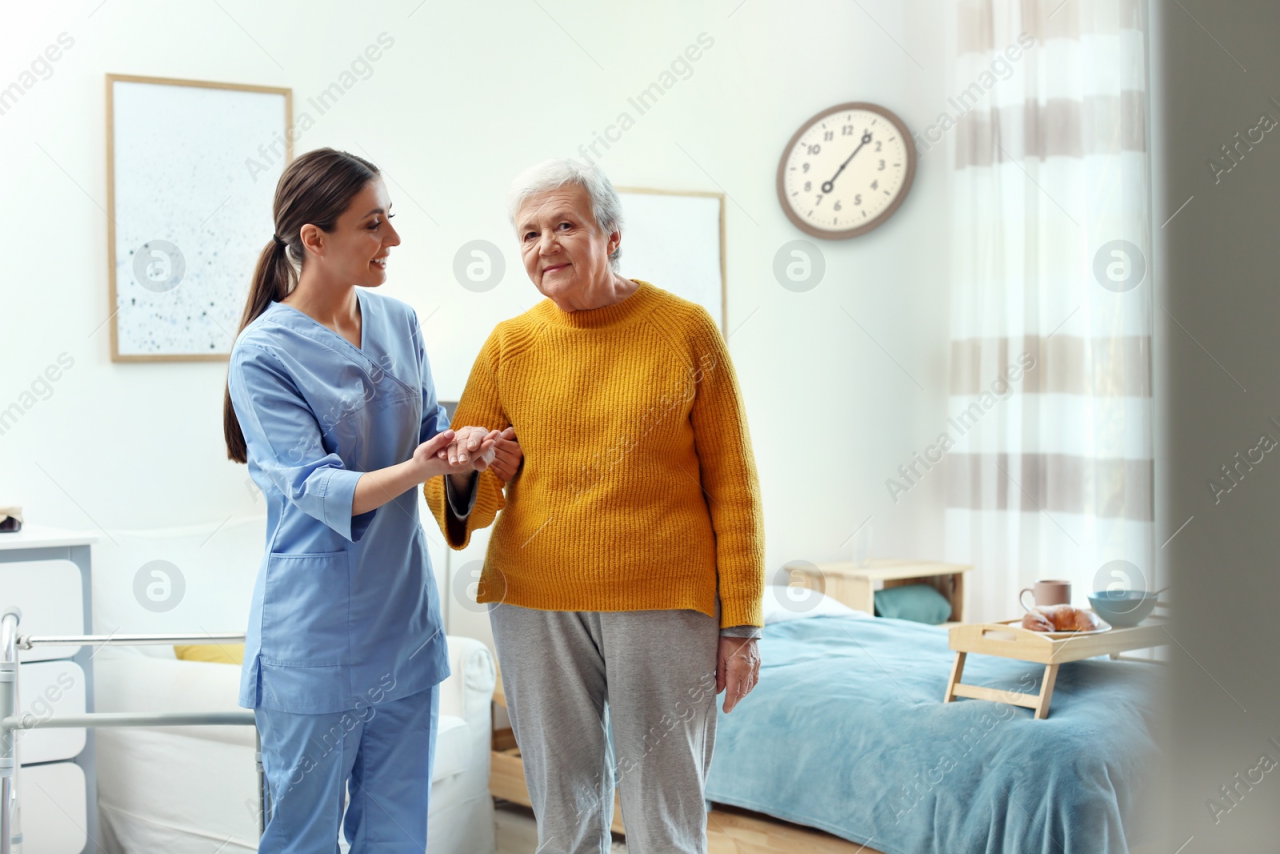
h=7 m=6
